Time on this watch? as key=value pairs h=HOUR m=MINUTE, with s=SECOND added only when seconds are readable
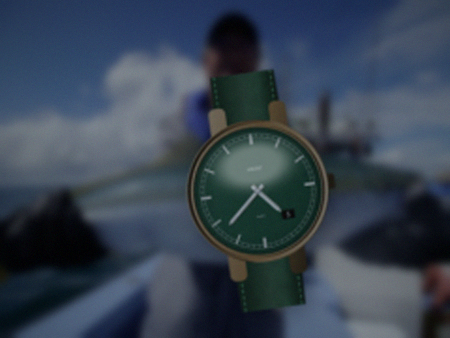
h=4 m=38
